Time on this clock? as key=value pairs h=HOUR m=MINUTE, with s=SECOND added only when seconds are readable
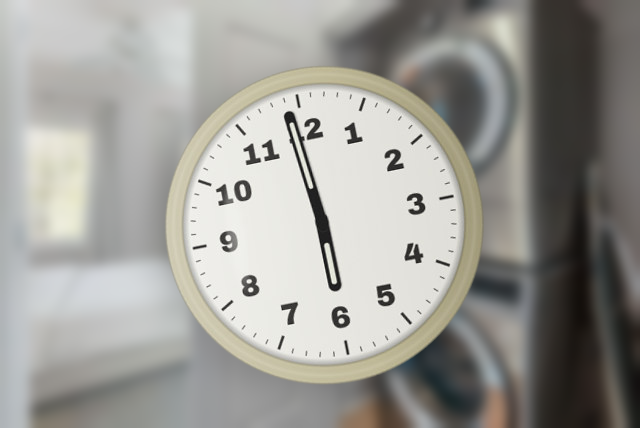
h=5 m=59
